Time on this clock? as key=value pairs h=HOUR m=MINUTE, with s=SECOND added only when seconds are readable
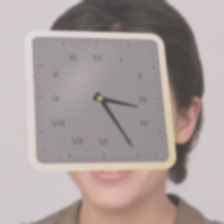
h=3 m=25
